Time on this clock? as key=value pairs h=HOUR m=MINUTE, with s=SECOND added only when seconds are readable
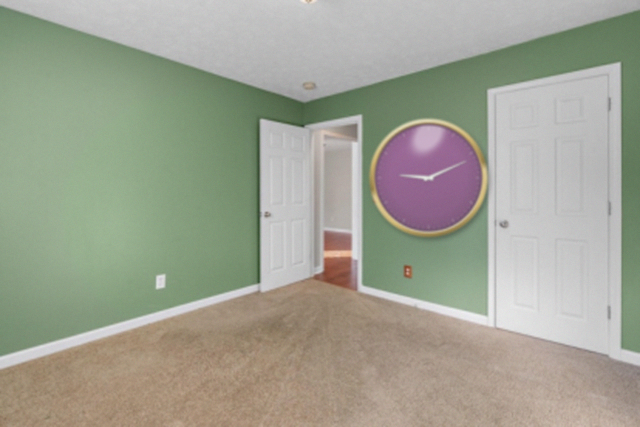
h=9 m=11
